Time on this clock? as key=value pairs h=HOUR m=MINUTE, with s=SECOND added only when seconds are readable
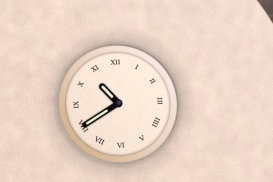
h=10 m=40
